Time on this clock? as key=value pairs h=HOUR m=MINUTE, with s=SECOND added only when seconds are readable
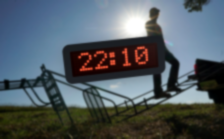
h=22 m=10
